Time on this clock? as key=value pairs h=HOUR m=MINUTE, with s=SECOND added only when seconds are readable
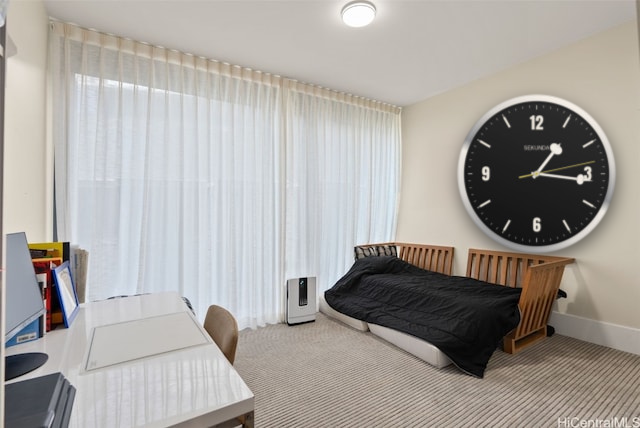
h=1 m=16 s=13
